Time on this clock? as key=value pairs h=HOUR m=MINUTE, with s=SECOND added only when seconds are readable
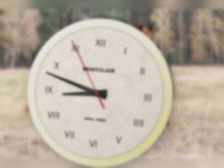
h=8 m=47 s=55
